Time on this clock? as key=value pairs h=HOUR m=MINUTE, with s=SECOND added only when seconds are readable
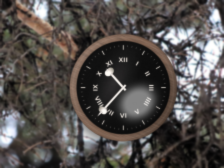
h=10 m=37
